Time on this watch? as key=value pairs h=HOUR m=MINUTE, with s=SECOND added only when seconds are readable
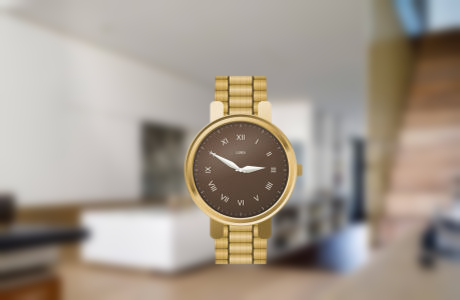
h=2 m=50
